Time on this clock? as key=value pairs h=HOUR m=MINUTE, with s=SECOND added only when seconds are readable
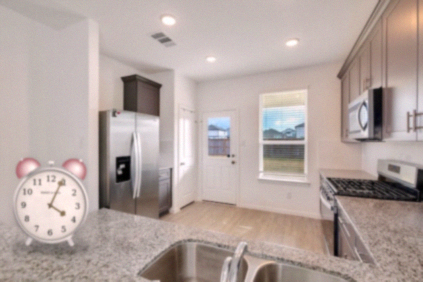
h=4 m=4
